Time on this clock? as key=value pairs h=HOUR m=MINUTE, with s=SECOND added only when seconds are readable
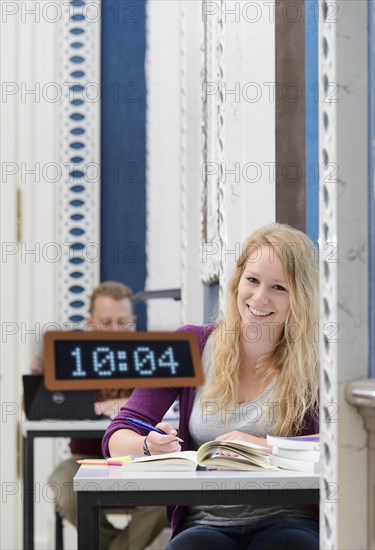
h=10 m=4
